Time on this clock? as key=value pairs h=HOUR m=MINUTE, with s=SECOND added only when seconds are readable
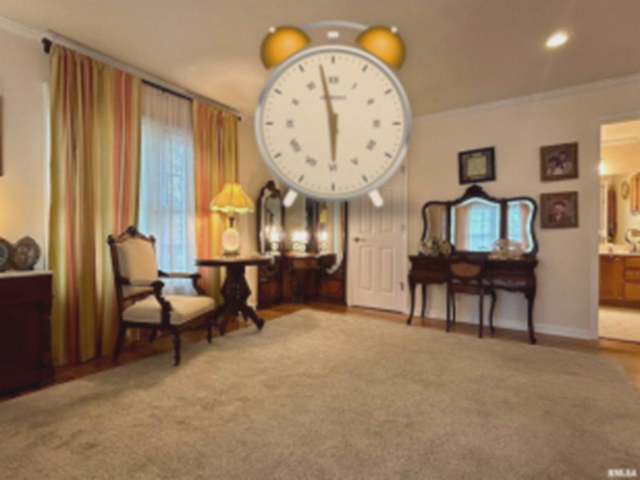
h=5 m=58
